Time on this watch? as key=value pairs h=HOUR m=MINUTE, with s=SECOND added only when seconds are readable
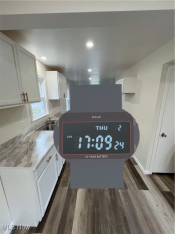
h=17 m=9 s=24
